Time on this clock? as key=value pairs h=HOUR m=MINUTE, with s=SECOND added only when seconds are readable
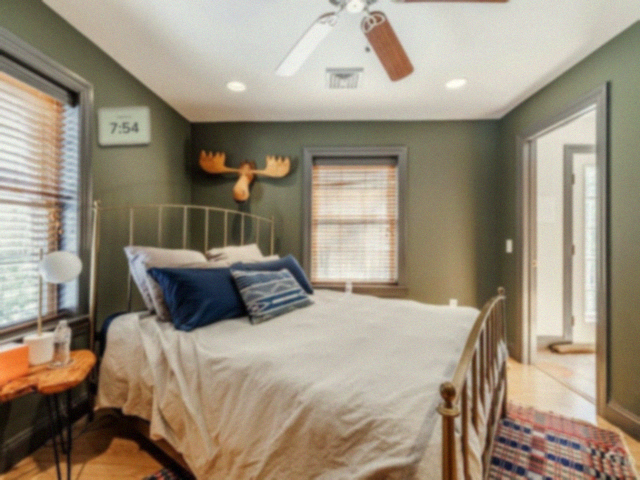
h=7 m=54
